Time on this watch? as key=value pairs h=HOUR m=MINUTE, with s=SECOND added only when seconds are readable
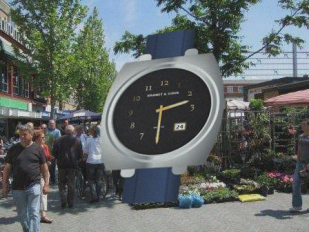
h=2 m=30
